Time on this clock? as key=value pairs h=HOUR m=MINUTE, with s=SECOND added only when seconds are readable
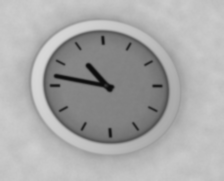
h=10 m=47
